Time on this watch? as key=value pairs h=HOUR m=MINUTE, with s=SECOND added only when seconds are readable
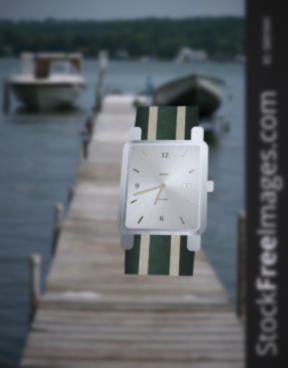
h=6 m=42
